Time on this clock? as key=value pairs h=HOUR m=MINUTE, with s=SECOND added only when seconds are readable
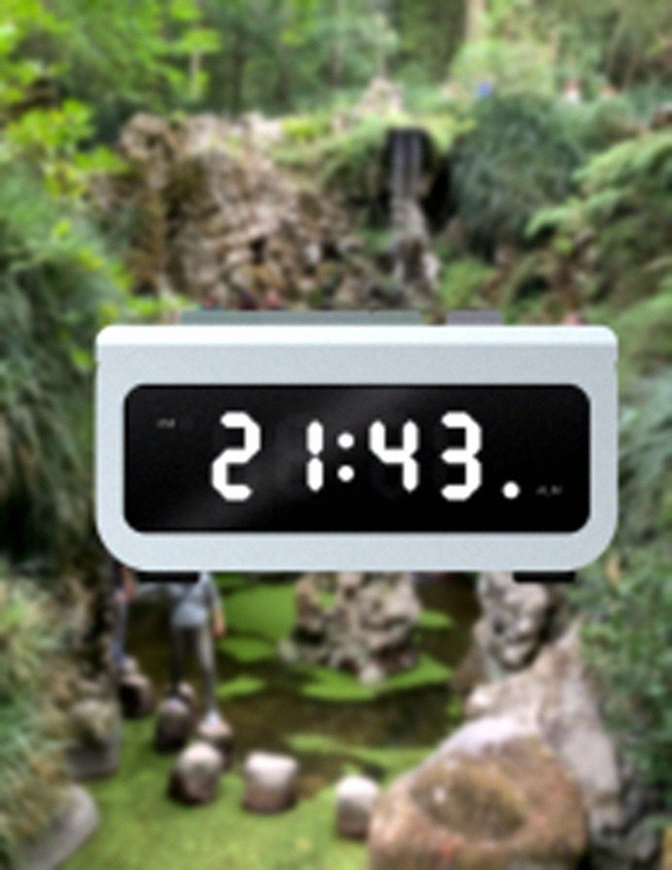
h=21 m=43
